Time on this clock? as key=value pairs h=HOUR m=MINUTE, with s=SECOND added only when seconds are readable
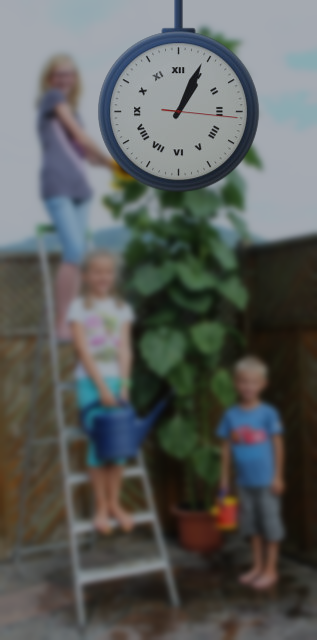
h=1 m=4 s=16
